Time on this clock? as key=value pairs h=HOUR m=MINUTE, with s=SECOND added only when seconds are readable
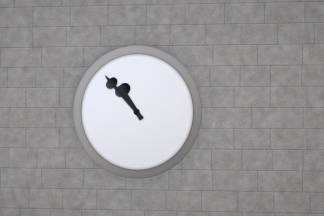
h=10 m=53
